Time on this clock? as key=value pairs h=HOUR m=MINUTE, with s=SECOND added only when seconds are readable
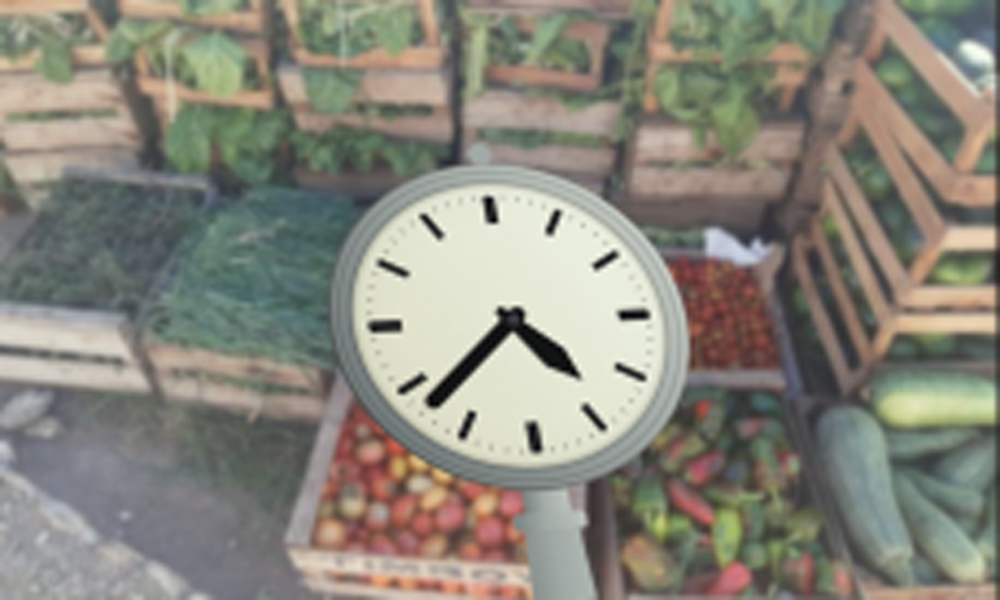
h=4 m=38
